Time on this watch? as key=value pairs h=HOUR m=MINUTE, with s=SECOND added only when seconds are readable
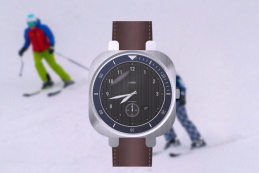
h=7 m=43
